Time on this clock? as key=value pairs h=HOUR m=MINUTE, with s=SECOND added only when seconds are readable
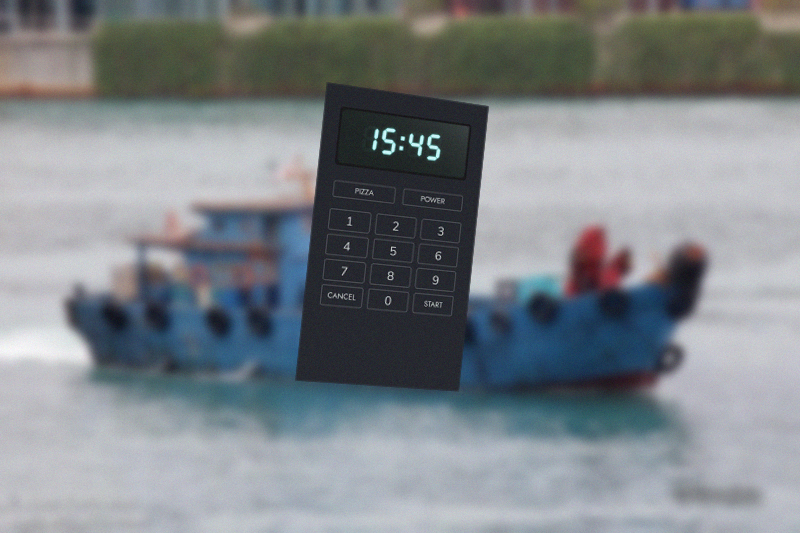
h=15 m=45
